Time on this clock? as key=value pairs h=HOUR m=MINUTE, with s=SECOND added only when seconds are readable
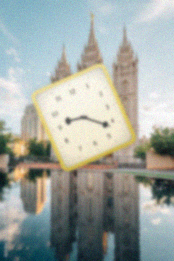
h=9 m=22
